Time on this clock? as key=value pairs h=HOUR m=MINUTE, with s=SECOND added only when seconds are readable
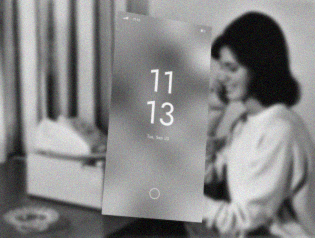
h=11 m=13
